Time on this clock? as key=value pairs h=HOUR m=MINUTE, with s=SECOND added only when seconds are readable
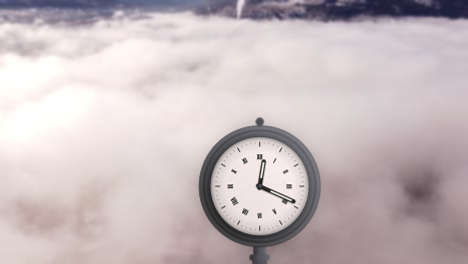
h=12 m=19
